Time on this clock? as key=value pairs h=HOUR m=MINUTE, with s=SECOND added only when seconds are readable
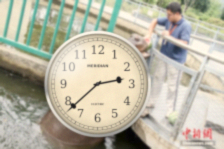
h=2 m=38
